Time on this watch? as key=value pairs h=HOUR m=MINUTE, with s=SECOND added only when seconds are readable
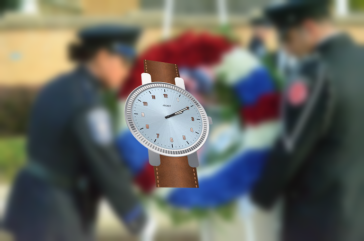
h=2 m=10
